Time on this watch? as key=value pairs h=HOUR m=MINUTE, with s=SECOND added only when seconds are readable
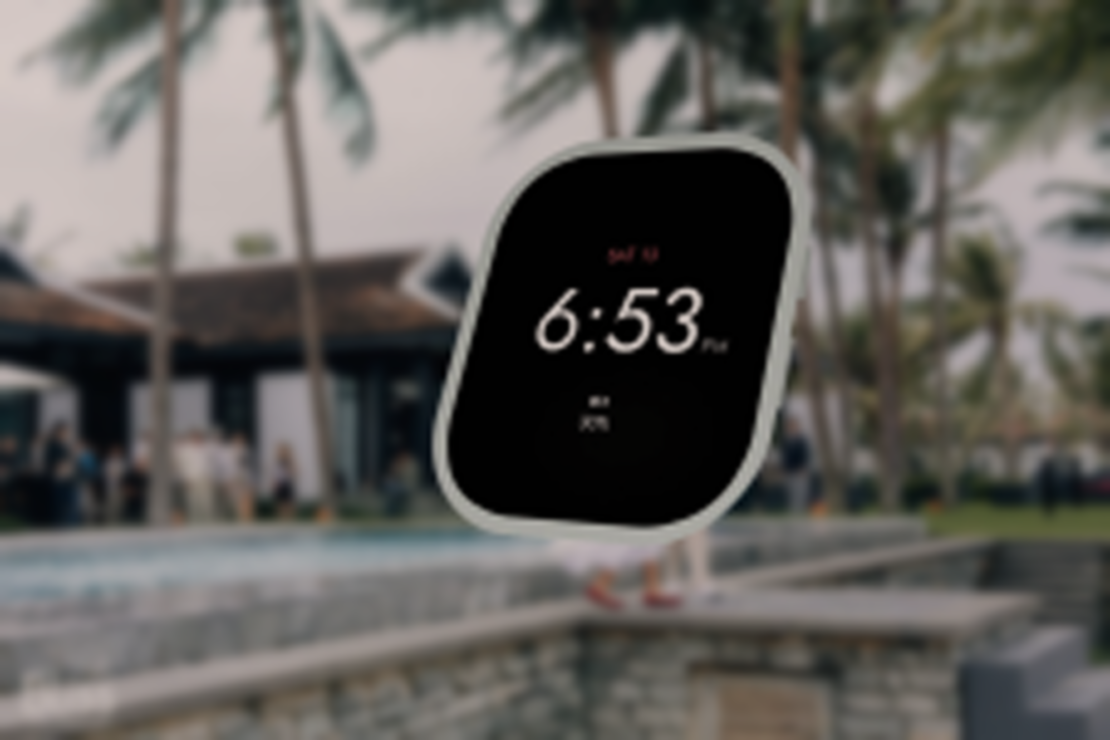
h=6 m=53
